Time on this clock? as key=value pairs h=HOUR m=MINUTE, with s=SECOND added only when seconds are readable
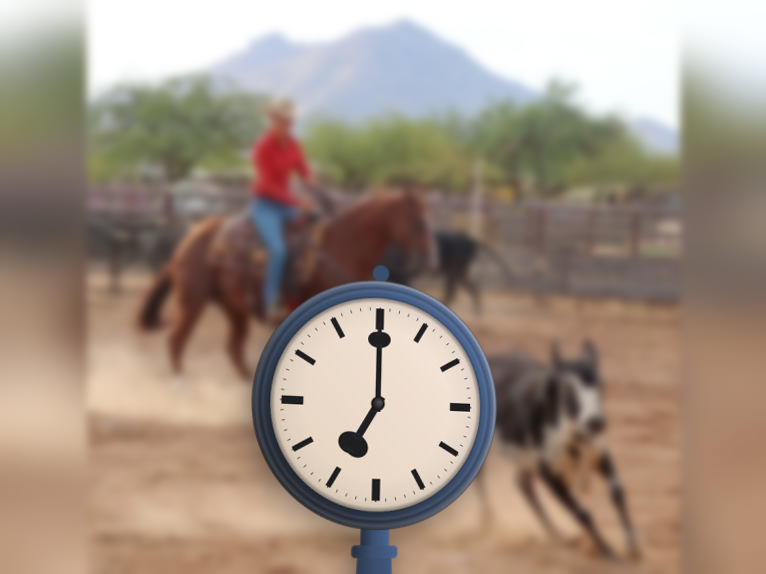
h=7 m=0
